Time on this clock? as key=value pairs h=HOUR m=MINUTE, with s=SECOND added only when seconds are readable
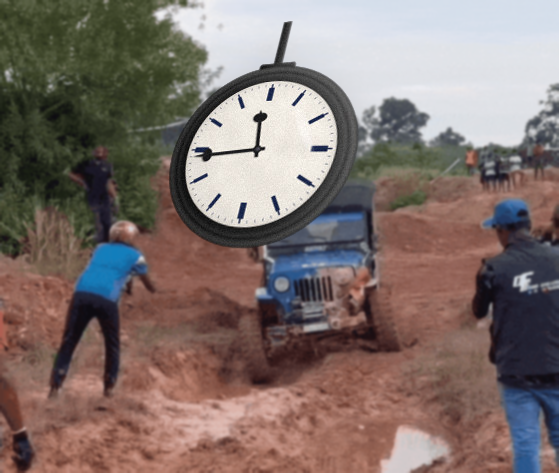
h=11 m=44
